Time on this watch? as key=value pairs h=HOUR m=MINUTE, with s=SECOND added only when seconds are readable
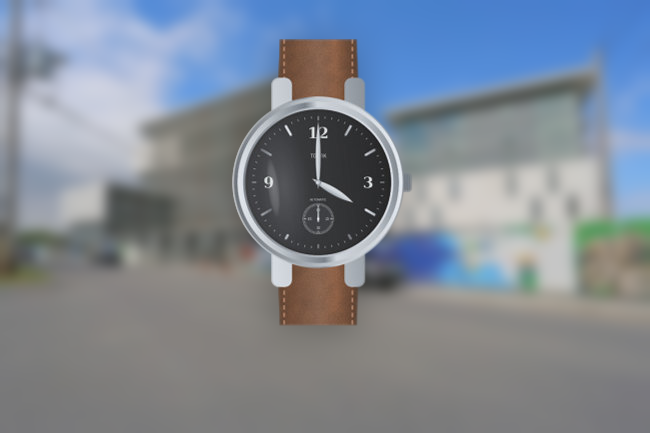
h=4 m=0
